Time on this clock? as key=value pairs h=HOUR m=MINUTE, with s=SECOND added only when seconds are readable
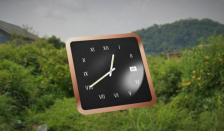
h=12 m=40
